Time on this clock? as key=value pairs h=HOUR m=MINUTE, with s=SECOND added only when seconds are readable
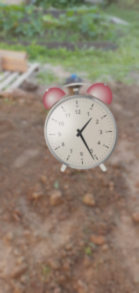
h=1 m=26
